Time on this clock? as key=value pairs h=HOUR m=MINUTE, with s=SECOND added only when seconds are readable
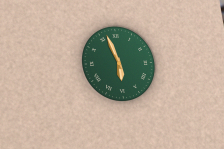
h=5 m=57
